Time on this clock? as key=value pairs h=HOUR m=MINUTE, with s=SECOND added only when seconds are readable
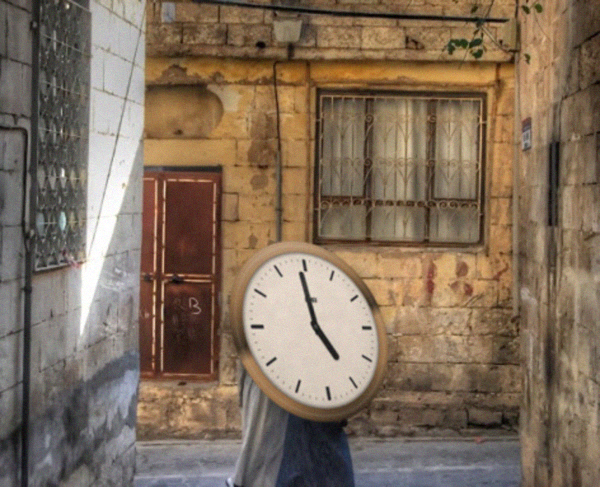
h=4 m=59
